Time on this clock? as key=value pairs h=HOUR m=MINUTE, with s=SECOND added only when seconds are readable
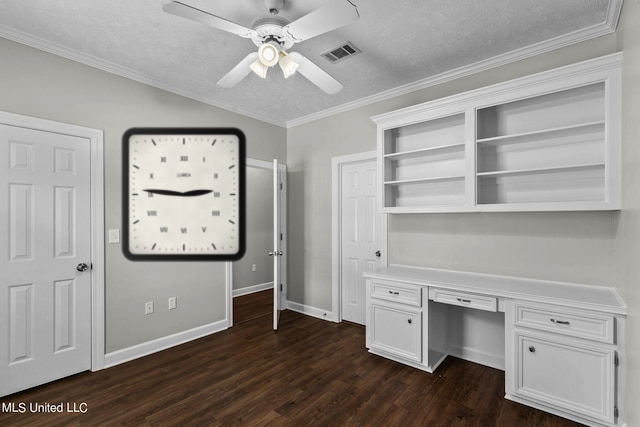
h=2 m=46
